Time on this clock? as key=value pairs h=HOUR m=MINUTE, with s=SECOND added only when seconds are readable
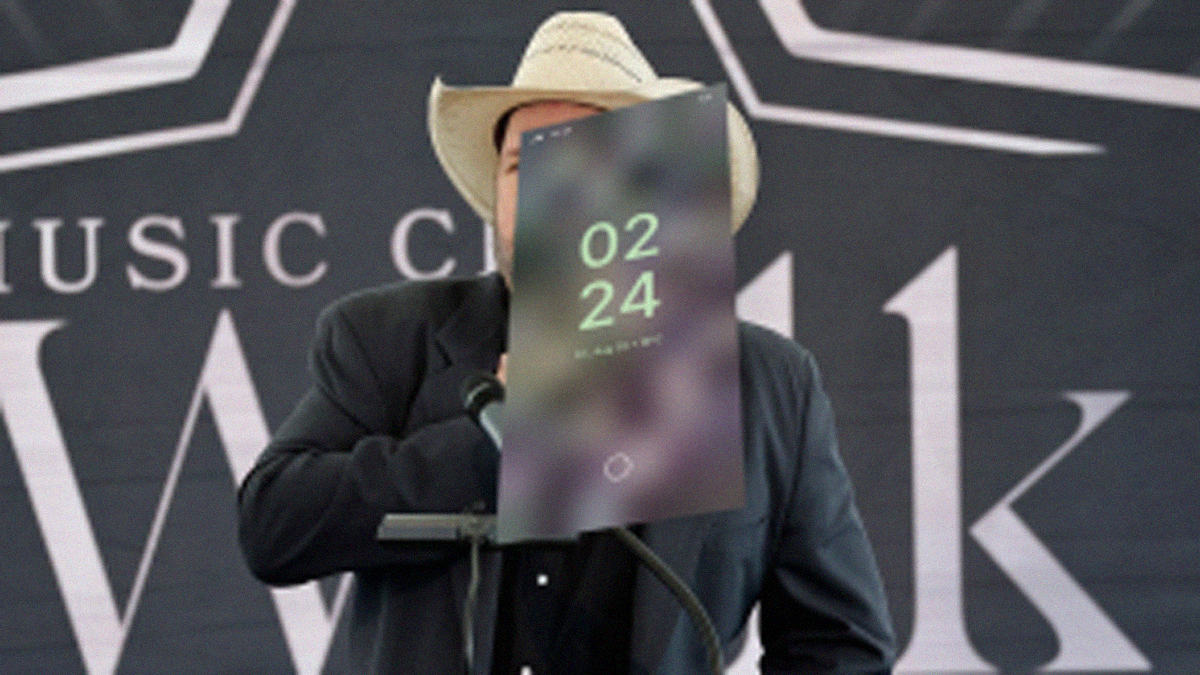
h=2 m=24
